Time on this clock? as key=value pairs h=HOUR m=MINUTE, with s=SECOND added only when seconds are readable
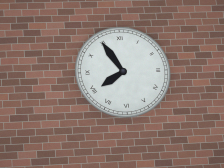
h=7 m=55
